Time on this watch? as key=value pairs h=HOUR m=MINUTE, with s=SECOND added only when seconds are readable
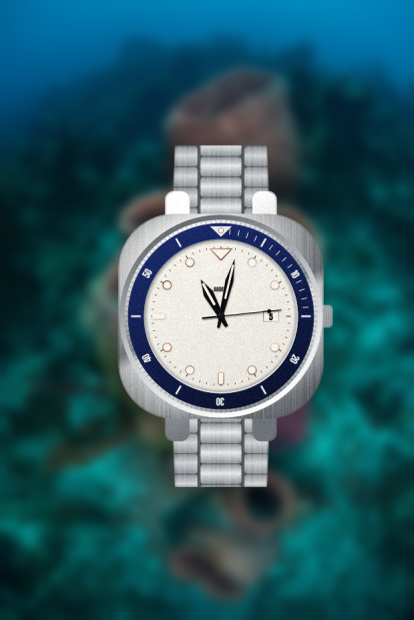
h=11 m=2 s=14
